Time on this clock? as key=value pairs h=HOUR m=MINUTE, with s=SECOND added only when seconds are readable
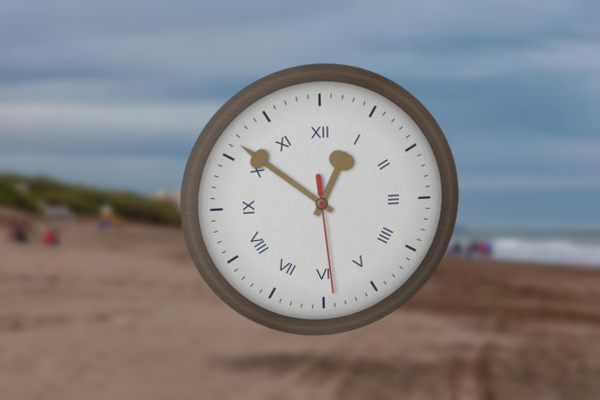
h=12 m=51 s=29
